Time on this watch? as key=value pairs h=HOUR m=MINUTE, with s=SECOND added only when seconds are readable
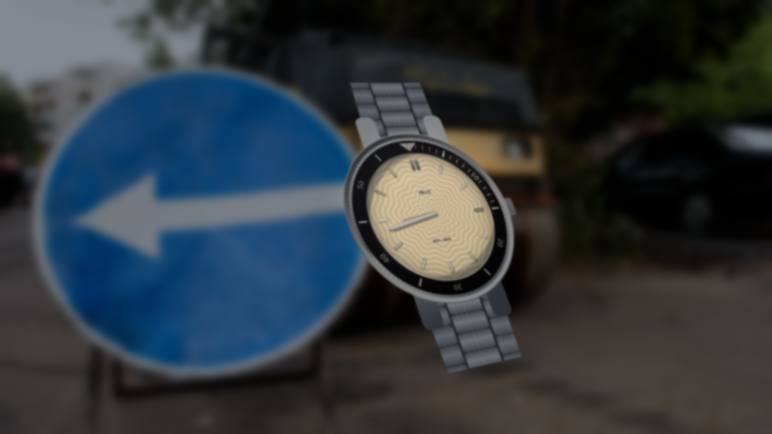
h=8 m=43
